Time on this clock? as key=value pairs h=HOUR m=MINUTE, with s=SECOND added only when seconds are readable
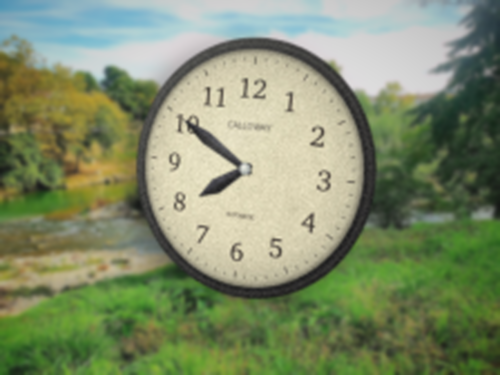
h=7 m=50
